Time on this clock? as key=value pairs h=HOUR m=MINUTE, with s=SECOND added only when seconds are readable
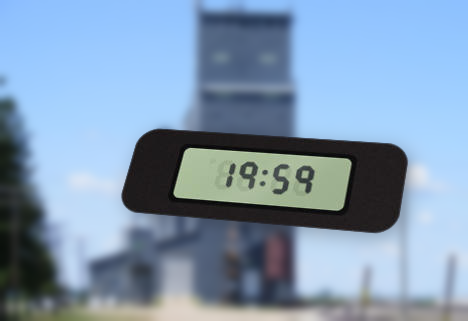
h=19 m=59
